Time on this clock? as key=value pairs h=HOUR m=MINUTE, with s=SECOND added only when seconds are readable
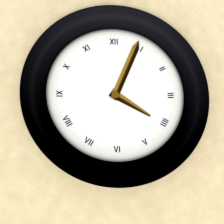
h=4 m=4
